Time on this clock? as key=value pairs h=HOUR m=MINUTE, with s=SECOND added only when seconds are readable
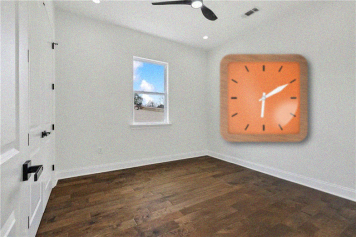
h=6 m=10
